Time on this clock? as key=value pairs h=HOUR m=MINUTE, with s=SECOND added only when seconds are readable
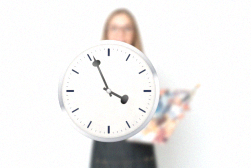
h=3 m=56
